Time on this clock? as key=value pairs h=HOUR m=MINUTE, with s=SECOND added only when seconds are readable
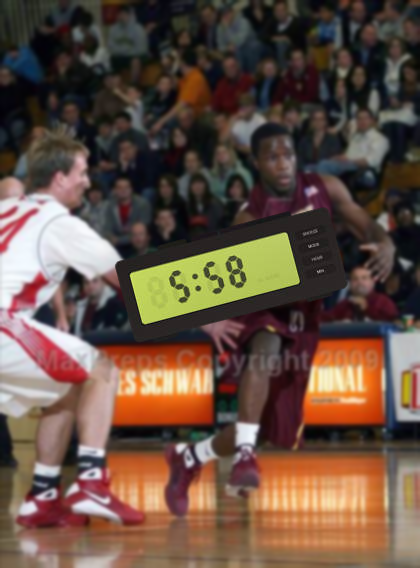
h=5 m=58
